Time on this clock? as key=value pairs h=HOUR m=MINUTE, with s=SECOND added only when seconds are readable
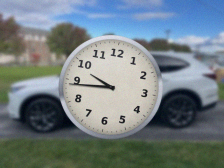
h=9 m=44
